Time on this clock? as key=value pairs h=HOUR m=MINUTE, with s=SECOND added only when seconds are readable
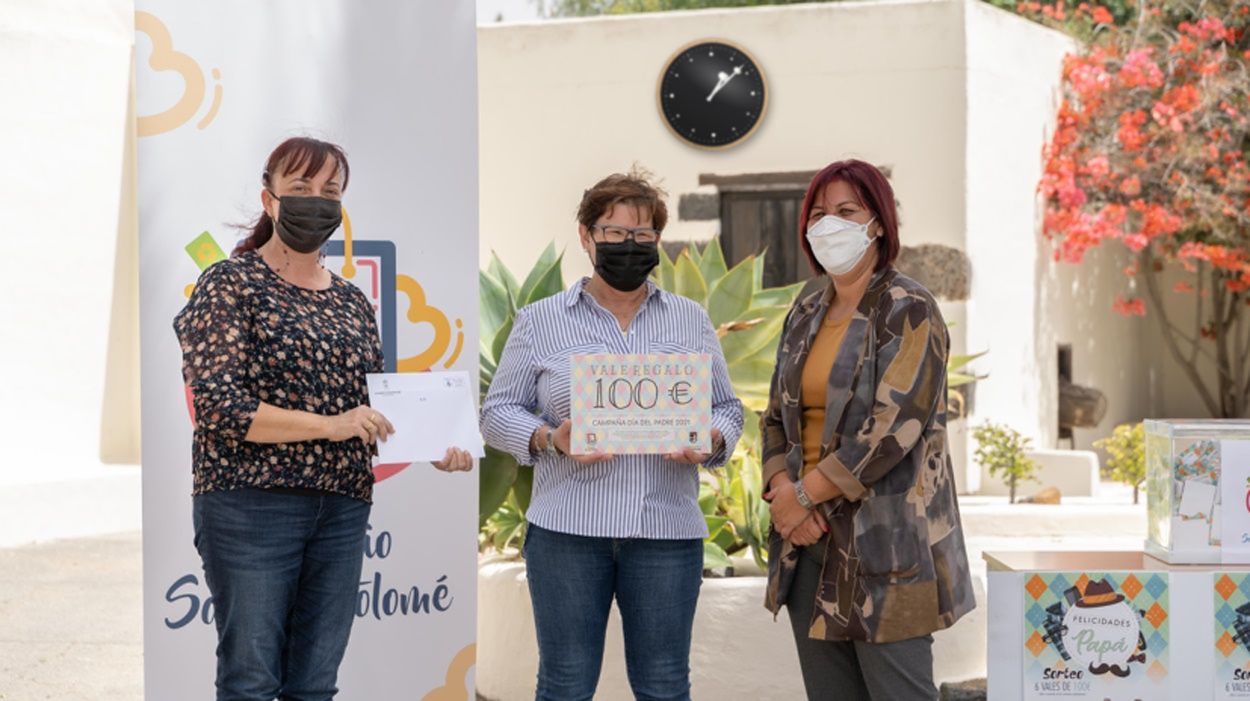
h=1 m=8
